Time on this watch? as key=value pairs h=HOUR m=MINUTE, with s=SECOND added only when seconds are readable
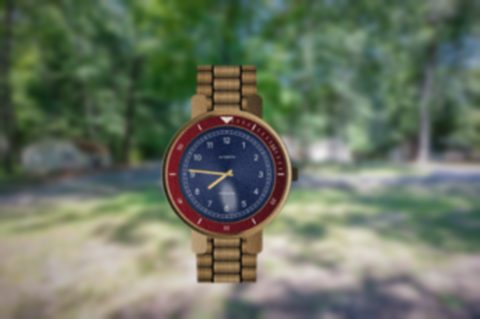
h=7 m=46
